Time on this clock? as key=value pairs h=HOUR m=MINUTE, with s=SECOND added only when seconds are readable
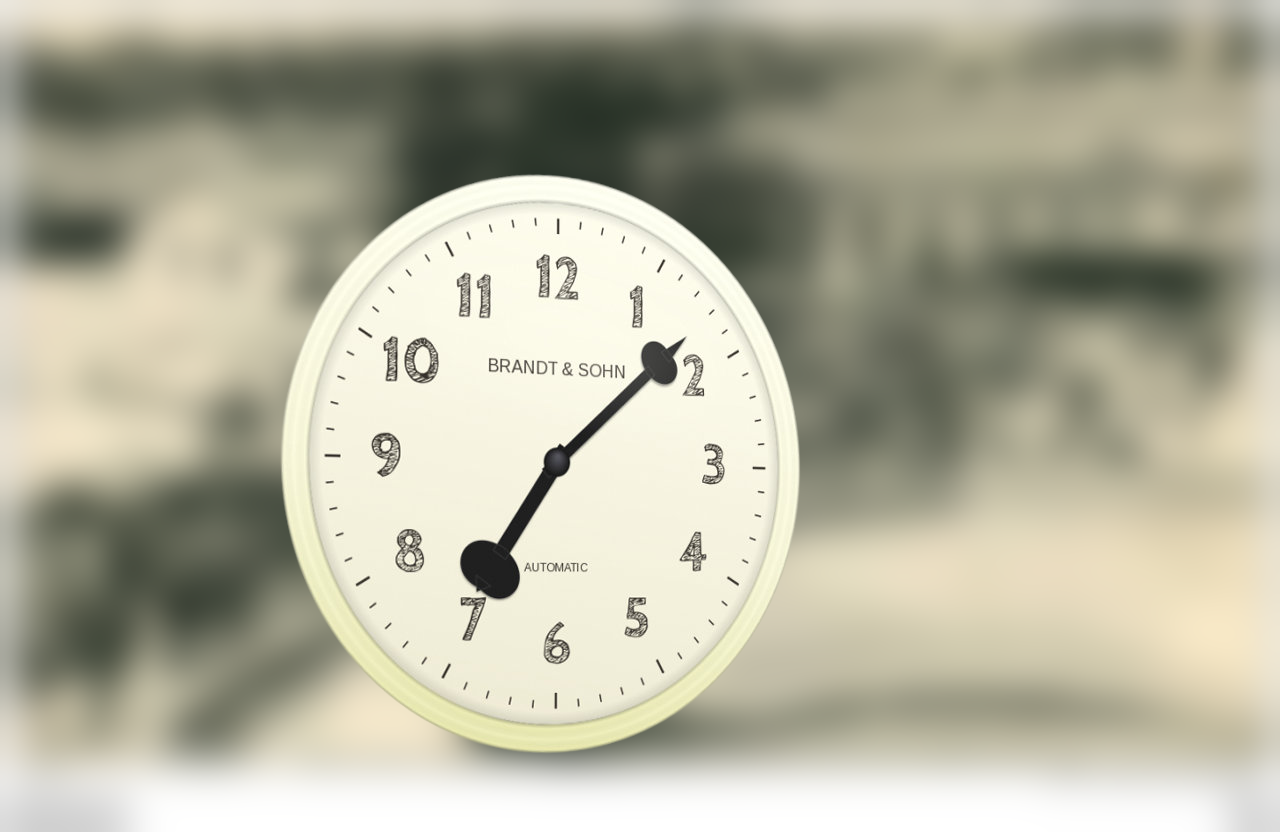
h=7 m=8
